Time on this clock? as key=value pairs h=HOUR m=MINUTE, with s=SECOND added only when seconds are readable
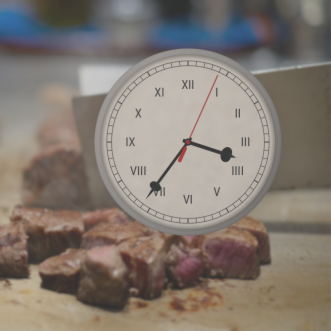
h=3 m=36 s=4
